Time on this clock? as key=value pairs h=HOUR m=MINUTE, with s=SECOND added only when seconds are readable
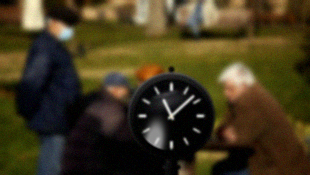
h=11 m=8
